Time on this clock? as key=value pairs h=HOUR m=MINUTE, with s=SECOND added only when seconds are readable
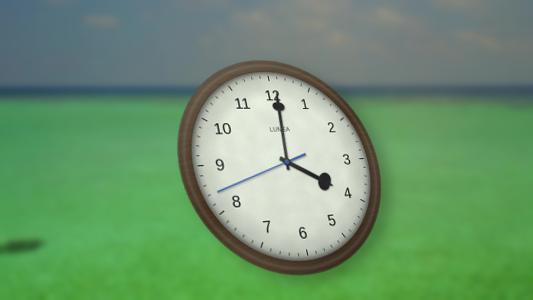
h=4 m=0 s=42
